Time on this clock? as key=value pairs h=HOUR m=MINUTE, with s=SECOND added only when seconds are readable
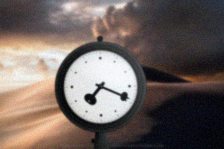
h=7 m=19
